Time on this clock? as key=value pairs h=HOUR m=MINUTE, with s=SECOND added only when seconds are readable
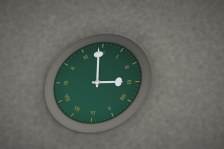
h=2 m=59
